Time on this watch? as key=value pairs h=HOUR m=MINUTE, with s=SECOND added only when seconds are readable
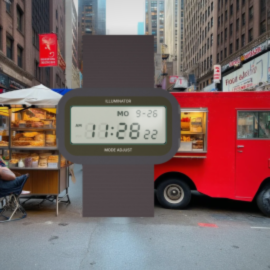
h=11 m=28 s=22
